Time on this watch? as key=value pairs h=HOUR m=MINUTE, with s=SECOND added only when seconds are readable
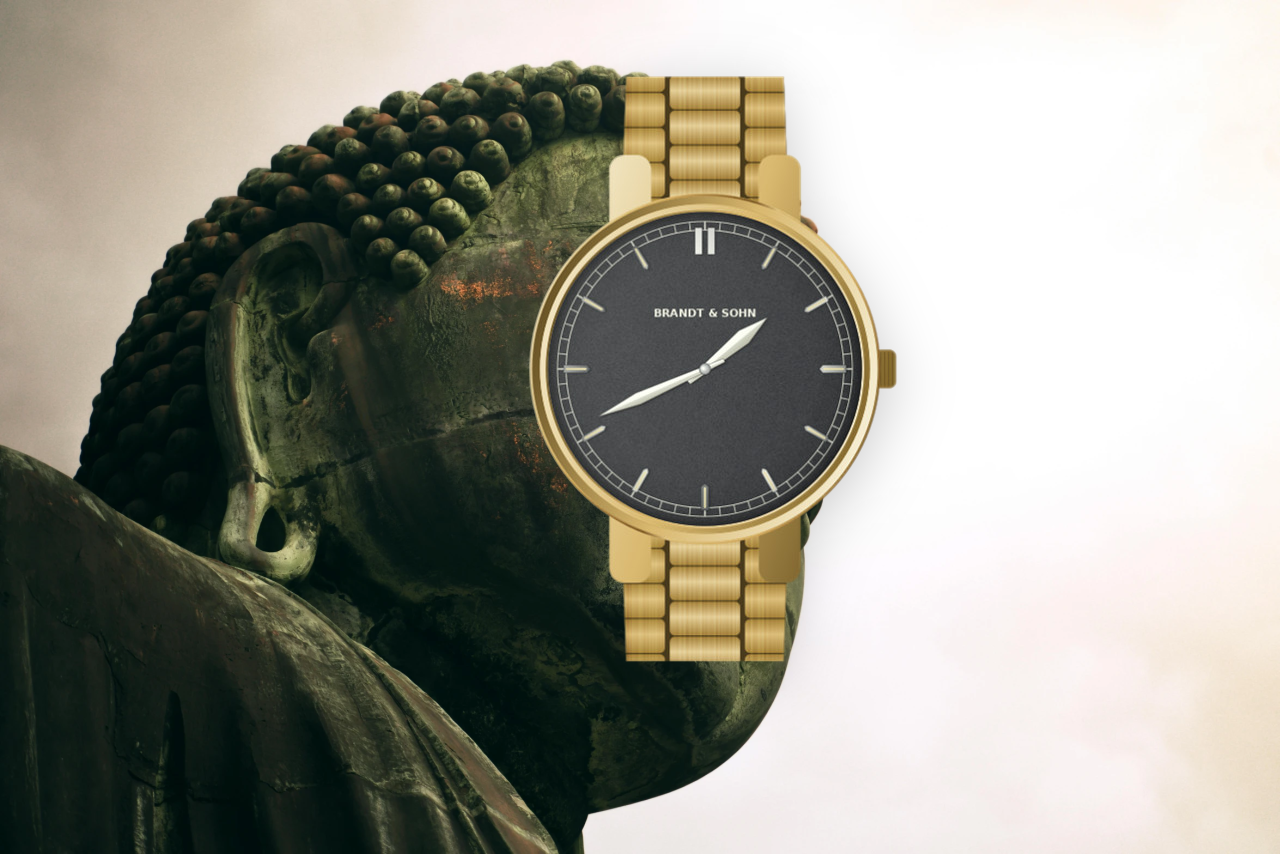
h=1 m=41
